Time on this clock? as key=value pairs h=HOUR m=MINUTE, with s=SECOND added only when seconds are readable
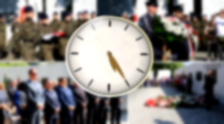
h=5 m=25
